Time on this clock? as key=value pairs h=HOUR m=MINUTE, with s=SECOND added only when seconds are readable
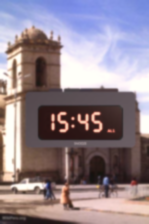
h=15 m=45
